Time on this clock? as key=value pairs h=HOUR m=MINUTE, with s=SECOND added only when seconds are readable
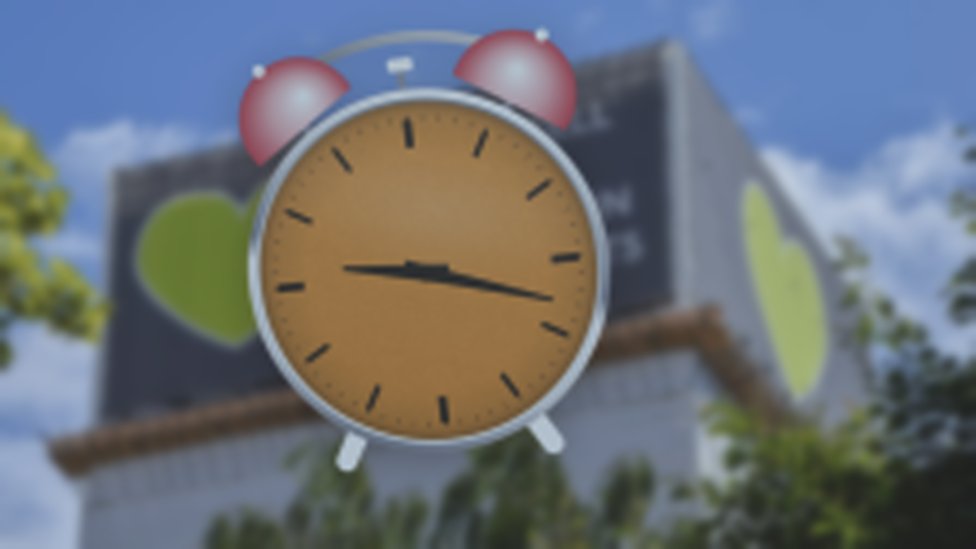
h=9 m=18
